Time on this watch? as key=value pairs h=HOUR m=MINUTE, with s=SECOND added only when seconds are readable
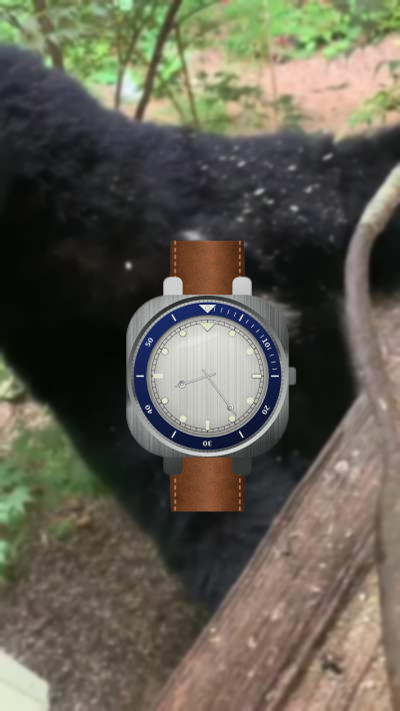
h=8 m=24
